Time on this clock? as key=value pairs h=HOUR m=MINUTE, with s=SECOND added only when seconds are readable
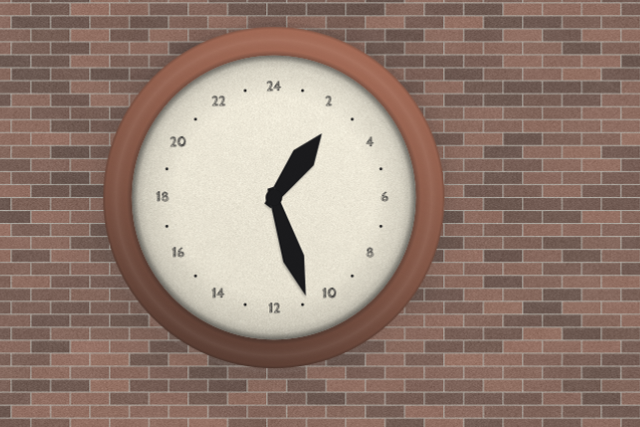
h=2 m=27
